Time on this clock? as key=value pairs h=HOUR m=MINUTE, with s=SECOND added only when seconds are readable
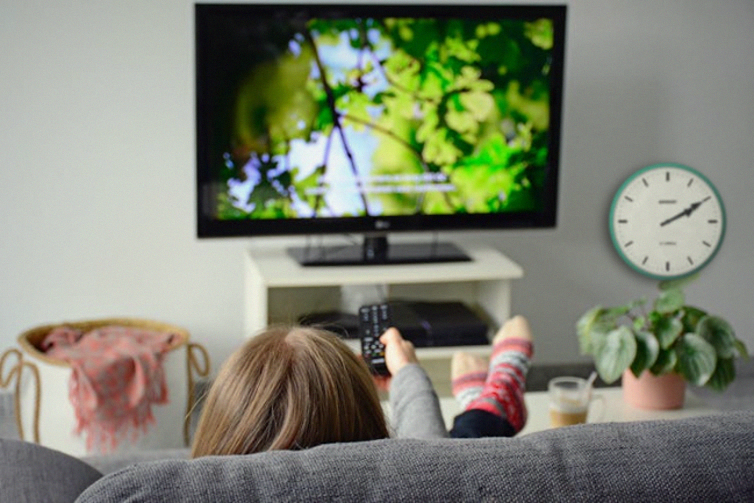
h=2 m=10
